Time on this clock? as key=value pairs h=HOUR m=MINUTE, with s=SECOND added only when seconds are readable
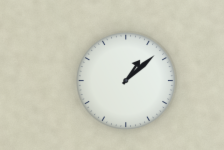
h=1 m=8
